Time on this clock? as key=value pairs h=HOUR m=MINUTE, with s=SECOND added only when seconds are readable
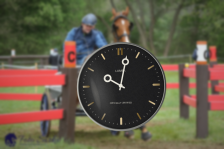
h=10 m=2
